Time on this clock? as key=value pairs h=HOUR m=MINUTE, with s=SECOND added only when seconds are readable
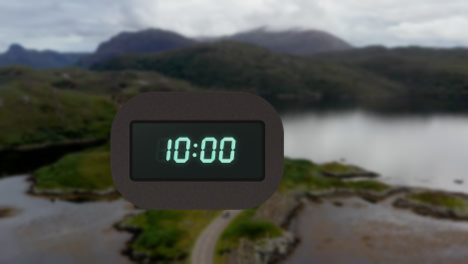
h=10 m=0
